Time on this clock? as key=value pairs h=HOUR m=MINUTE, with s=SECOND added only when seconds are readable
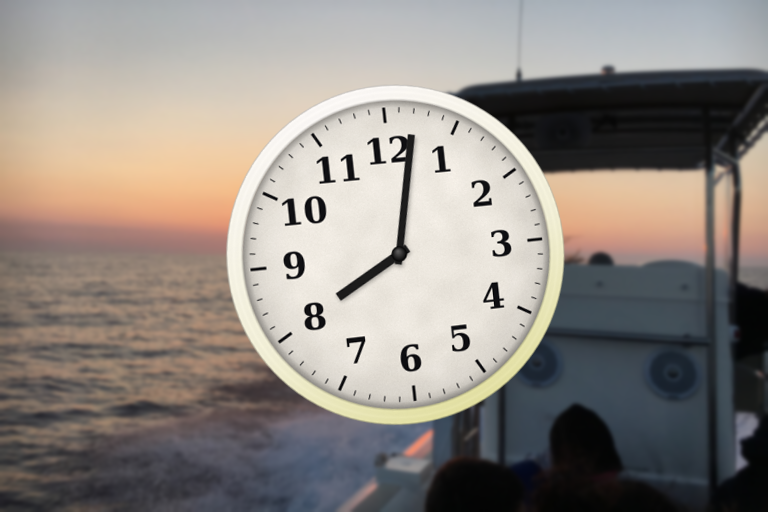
h=8 m=2
